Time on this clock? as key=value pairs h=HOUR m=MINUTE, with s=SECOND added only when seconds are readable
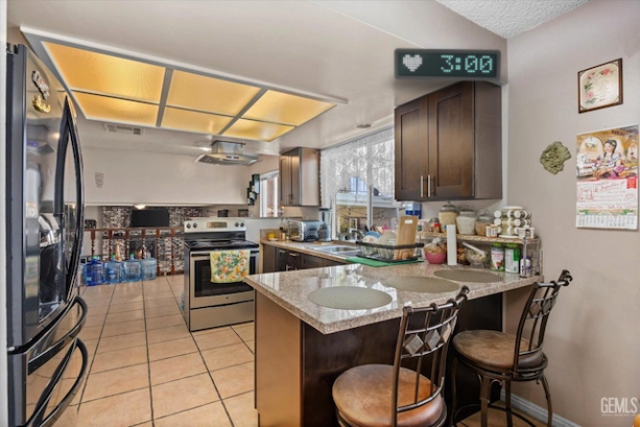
h=3 m=0
